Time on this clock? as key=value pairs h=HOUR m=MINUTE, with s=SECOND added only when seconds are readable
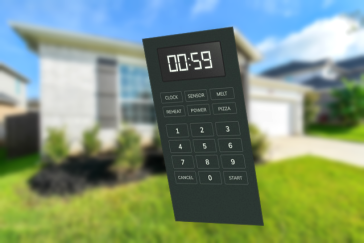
h=0 m=59
